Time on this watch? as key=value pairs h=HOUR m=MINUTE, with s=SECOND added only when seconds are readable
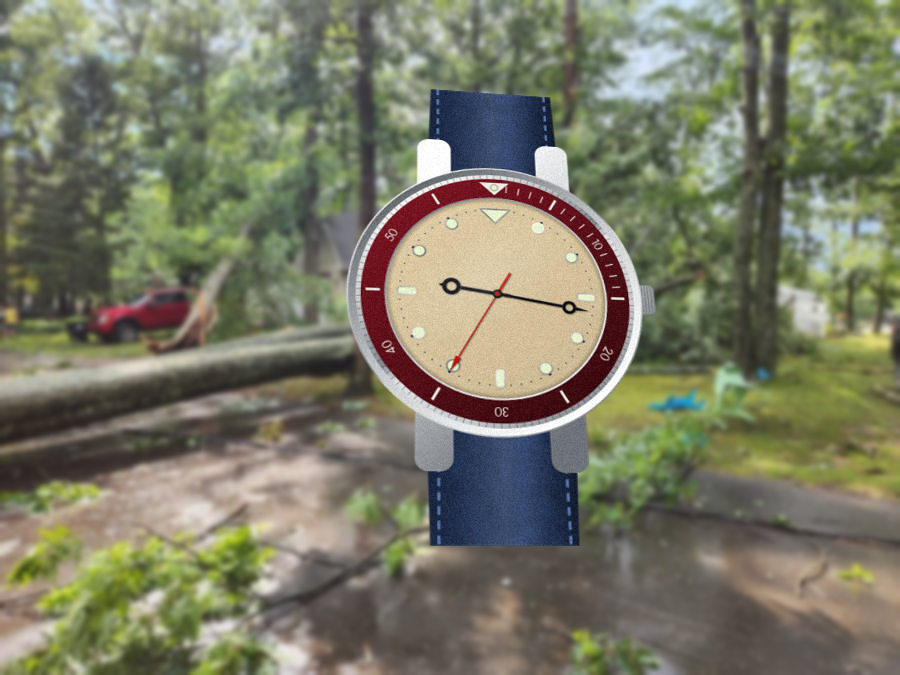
h=9 m=16 s=35
